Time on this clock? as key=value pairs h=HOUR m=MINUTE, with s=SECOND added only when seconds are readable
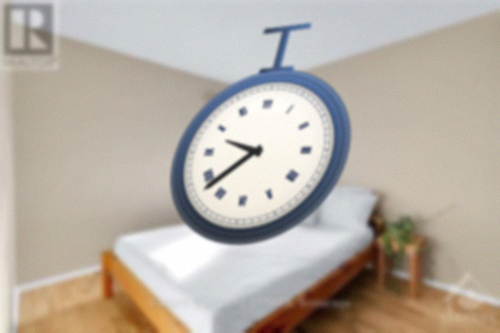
h=9 m=38
